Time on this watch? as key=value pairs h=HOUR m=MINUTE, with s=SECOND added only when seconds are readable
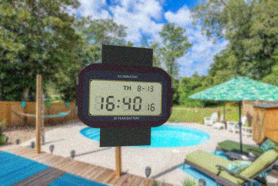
h=16 m=40 s=16
